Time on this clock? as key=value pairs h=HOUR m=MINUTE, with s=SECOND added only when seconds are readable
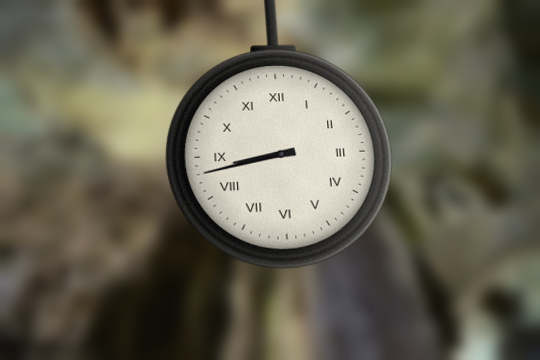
h=8 m=43
